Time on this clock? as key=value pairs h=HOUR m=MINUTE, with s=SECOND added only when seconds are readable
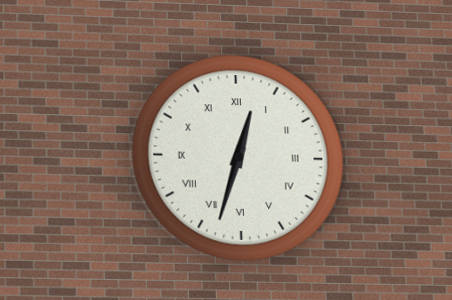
h=12 m=33
